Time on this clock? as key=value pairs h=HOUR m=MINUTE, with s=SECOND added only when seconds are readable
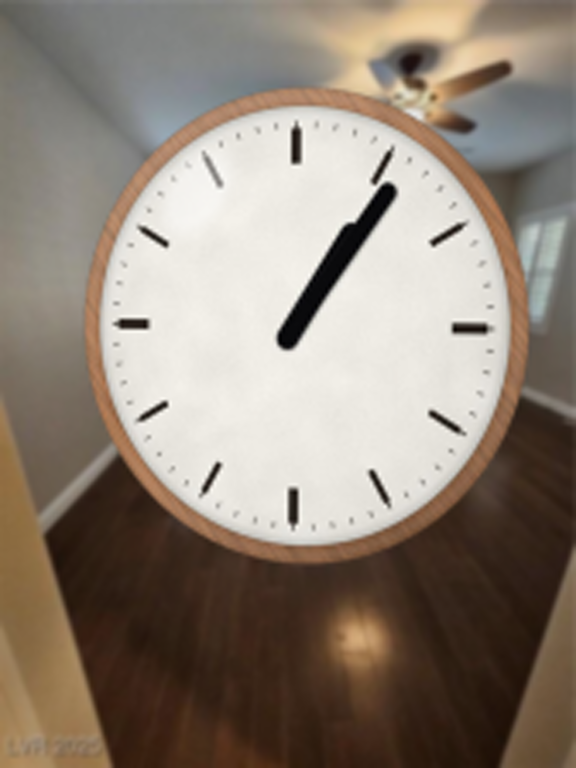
h=1 m=6
